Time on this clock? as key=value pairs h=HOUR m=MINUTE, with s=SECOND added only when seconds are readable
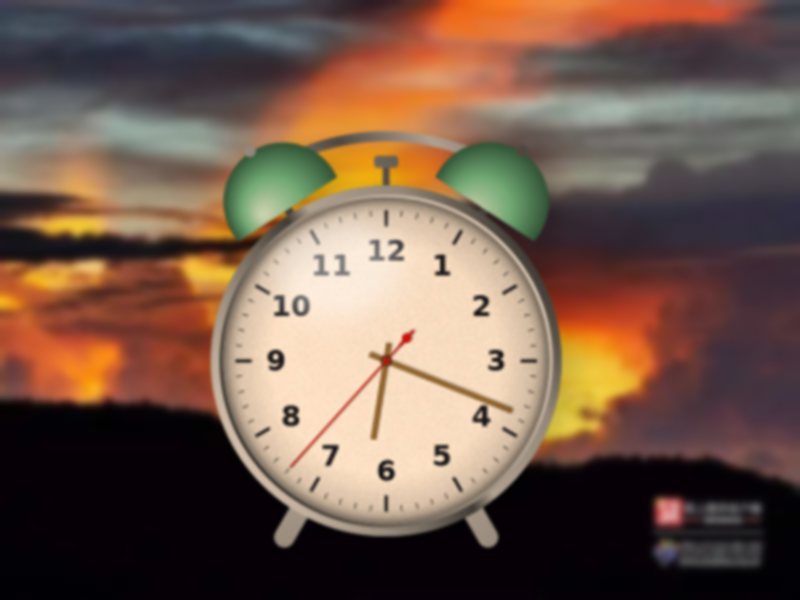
h=6 m=18 s=37
